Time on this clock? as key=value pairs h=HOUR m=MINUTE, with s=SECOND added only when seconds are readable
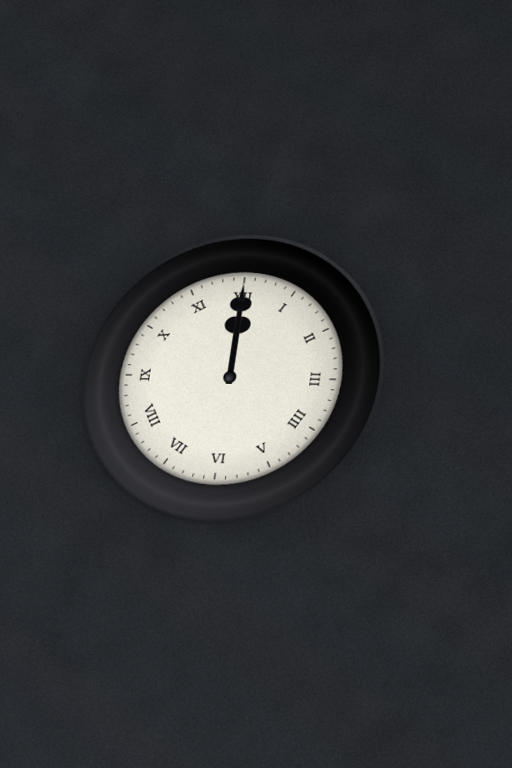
h=12 m=0
